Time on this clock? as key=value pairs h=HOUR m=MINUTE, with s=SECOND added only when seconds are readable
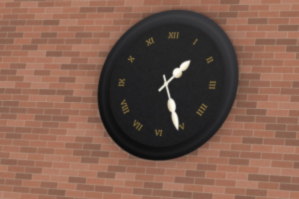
h=1 m=26
